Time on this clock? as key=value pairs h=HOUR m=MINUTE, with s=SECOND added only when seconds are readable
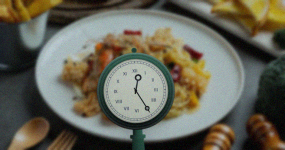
h=12 m=25
